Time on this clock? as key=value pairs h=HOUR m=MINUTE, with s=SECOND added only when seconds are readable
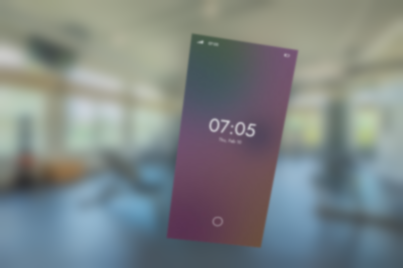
h=7 m=5
